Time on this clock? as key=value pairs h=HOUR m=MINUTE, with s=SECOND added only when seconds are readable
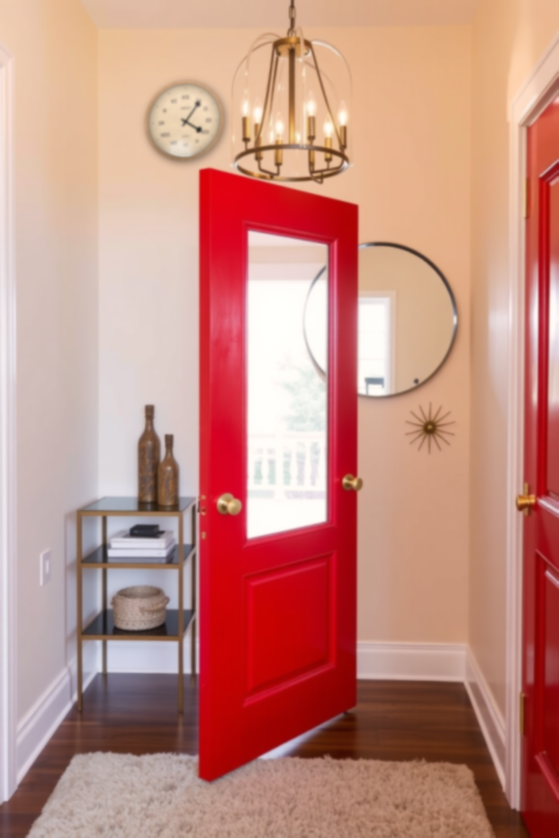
h=4 m=6
